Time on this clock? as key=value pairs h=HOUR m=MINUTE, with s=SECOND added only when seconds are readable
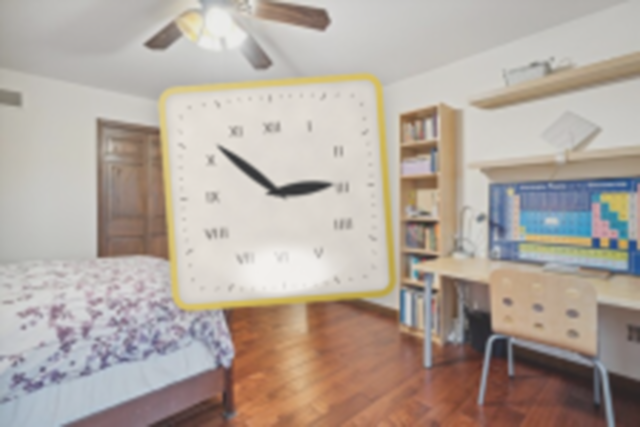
h=2 m=52
